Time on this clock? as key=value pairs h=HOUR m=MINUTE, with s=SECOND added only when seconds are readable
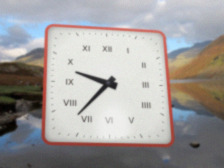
h=9 m=37
